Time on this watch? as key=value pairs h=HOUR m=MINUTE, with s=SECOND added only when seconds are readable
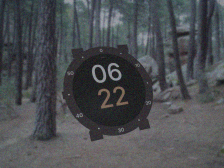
h=6 m=22
